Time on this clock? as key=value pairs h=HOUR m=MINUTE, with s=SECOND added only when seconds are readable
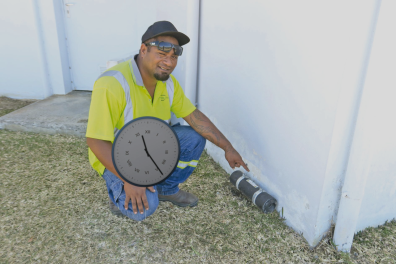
h=11 m=24
